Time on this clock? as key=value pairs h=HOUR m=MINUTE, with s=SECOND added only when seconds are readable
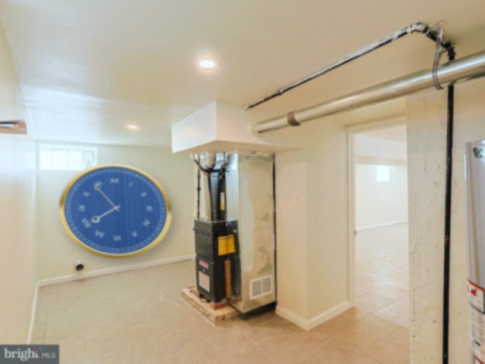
h=7 m=54
